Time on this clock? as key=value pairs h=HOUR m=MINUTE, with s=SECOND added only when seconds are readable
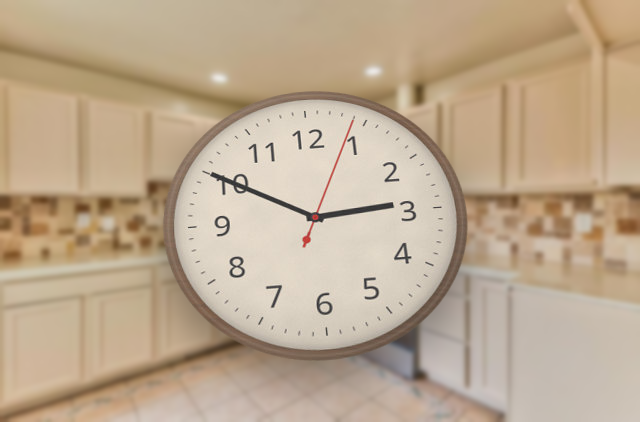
h=2 m=50 s=4
